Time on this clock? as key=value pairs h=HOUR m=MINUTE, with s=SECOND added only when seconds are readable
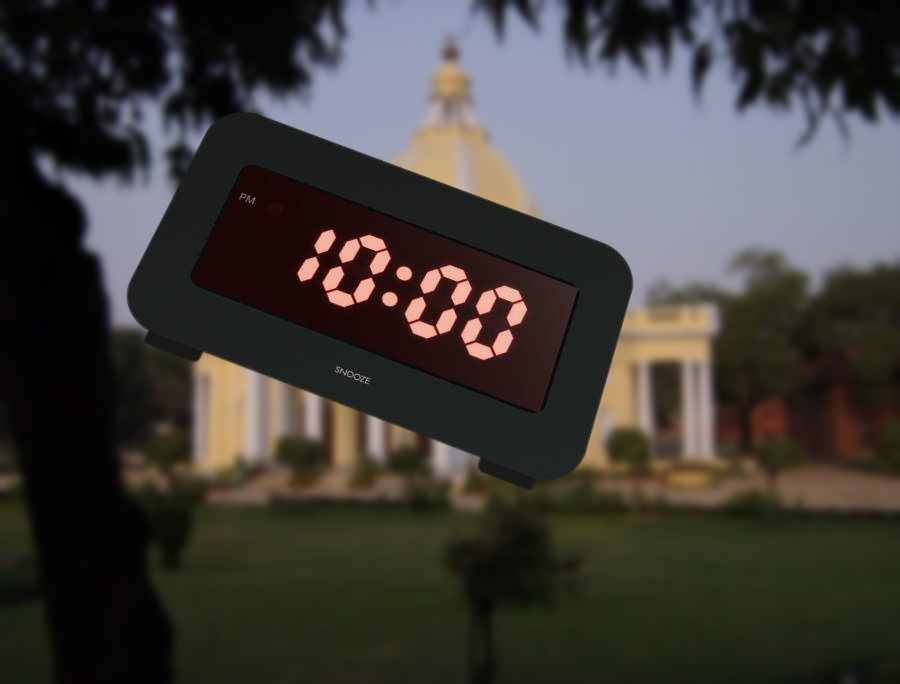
h=10 m=0
